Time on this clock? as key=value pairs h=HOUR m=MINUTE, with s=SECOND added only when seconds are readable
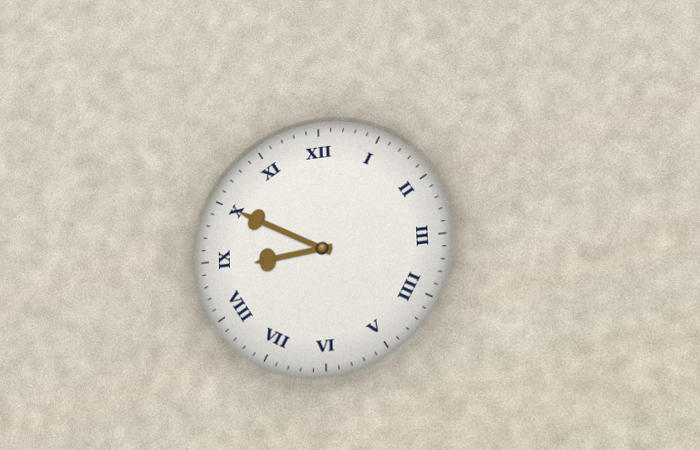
h=8 m=50
